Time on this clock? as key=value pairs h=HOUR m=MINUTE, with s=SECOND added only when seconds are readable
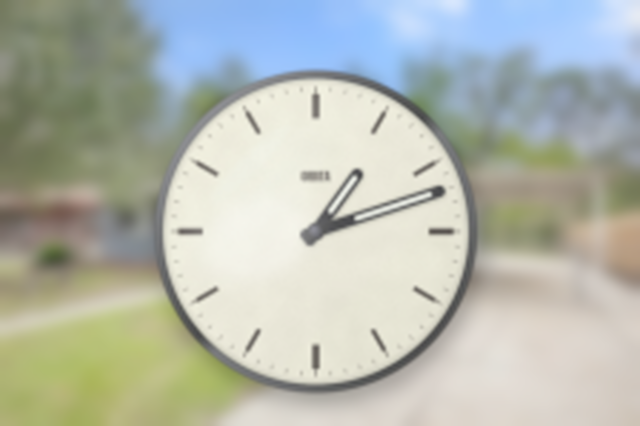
h=1 m=12
